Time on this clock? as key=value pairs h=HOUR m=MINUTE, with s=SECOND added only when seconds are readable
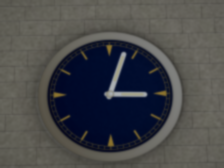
h=3 m=3
